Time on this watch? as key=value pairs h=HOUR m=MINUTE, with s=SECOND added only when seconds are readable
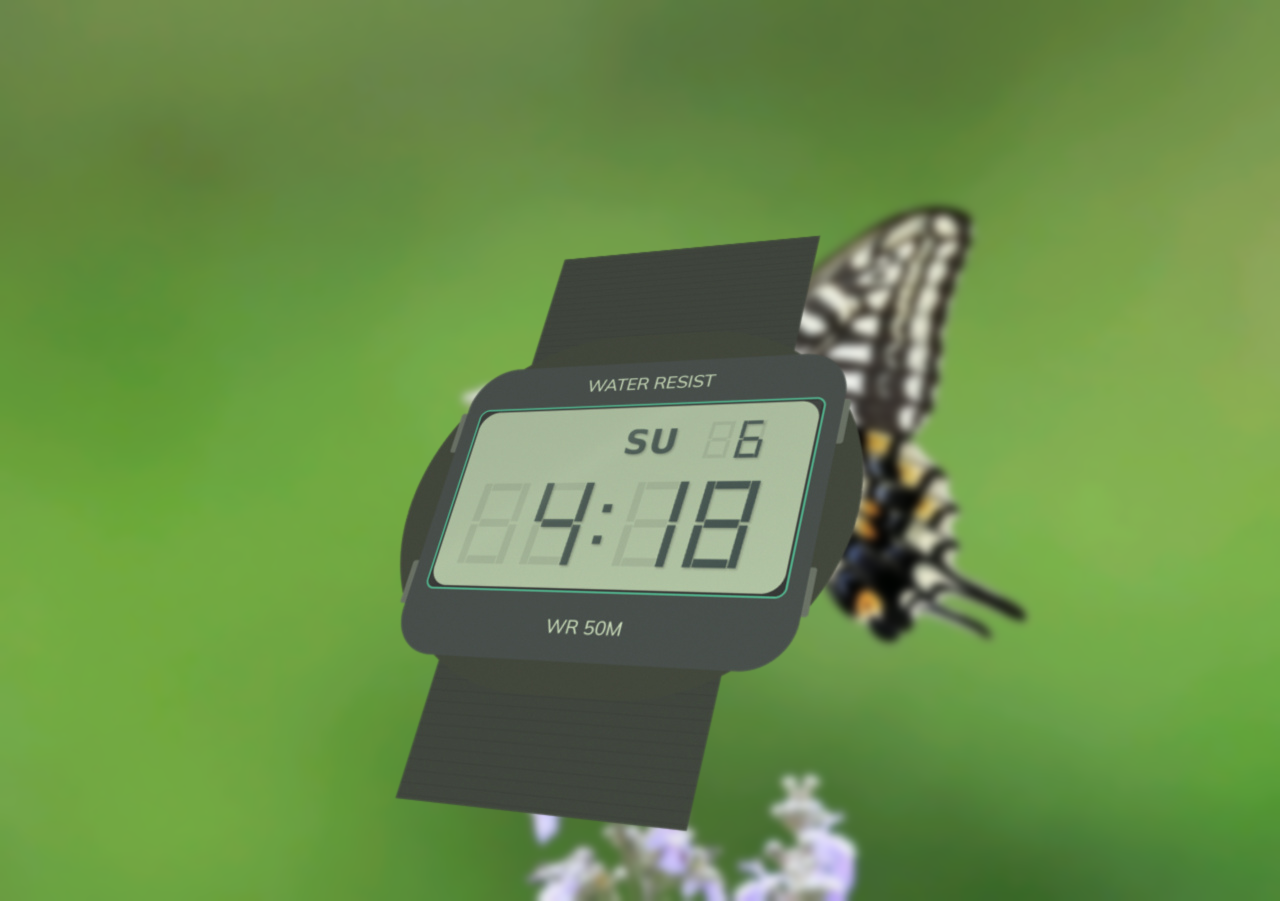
h=4 m=18
